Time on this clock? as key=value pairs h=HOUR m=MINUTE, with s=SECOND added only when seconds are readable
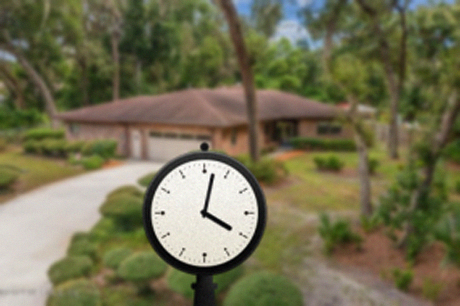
h=4 m=2
